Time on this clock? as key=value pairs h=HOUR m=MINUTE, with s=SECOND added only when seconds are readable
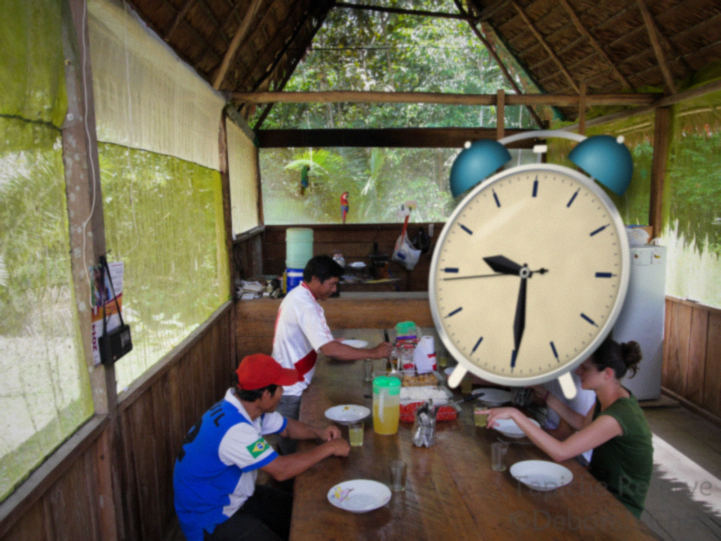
h=9 m=29 s=44
